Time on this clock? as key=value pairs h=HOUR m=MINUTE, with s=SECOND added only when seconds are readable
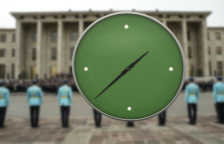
h=1 m=38
